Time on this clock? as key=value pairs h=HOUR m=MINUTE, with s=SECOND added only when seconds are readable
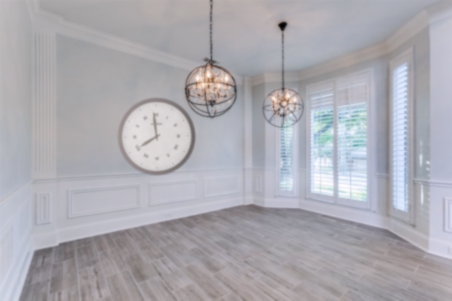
h=7 m=59
